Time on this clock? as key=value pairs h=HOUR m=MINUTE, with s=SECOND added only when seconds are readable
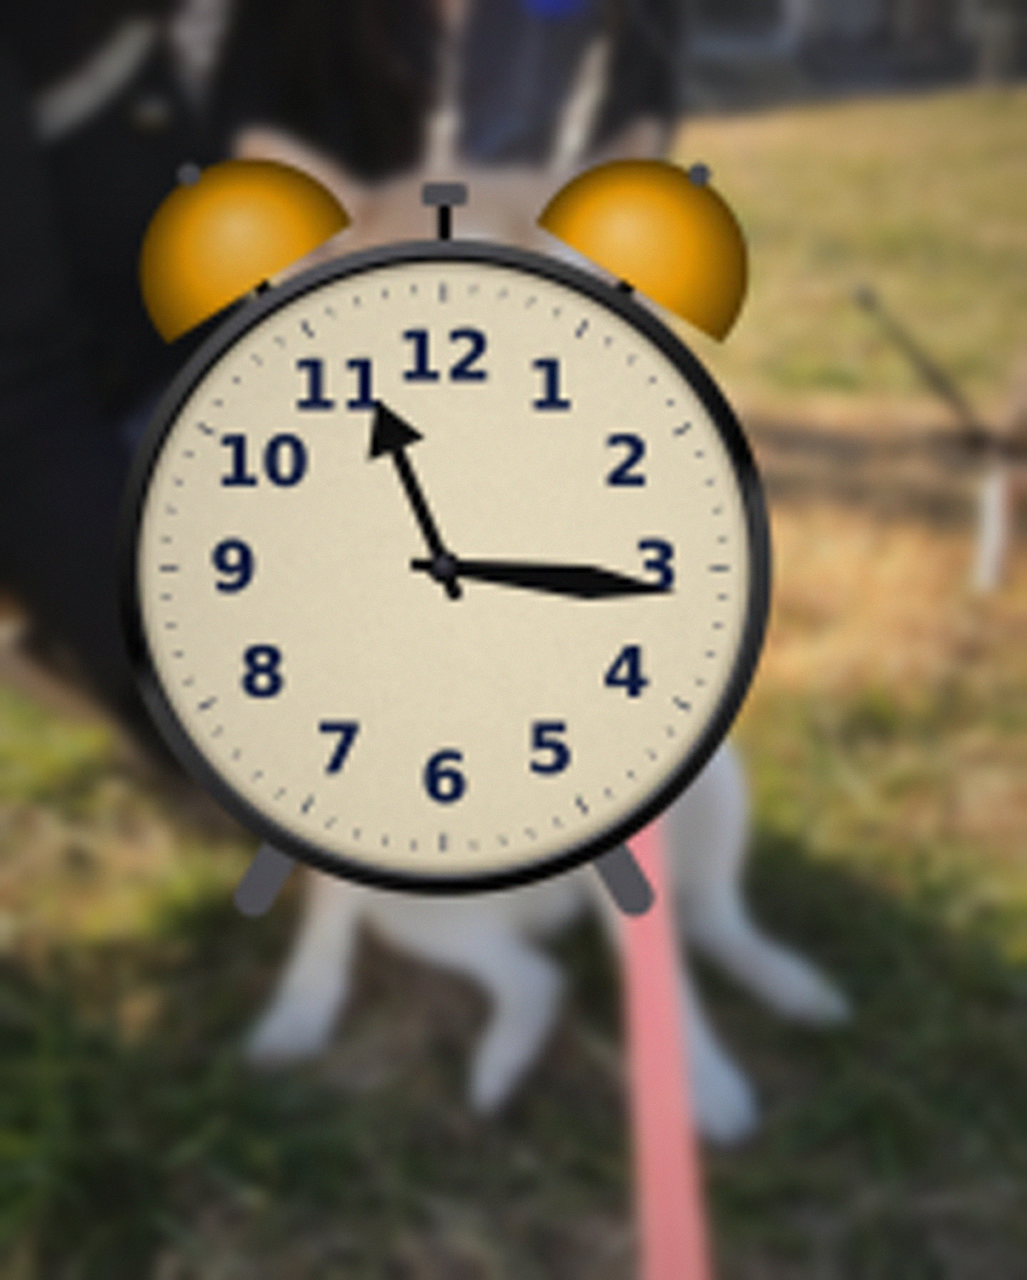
h=11 m=16
